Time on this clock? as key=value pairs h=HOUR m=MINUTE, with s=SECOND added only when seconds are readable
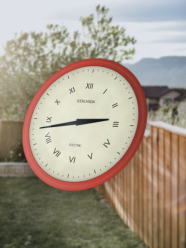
h=2 m=43
